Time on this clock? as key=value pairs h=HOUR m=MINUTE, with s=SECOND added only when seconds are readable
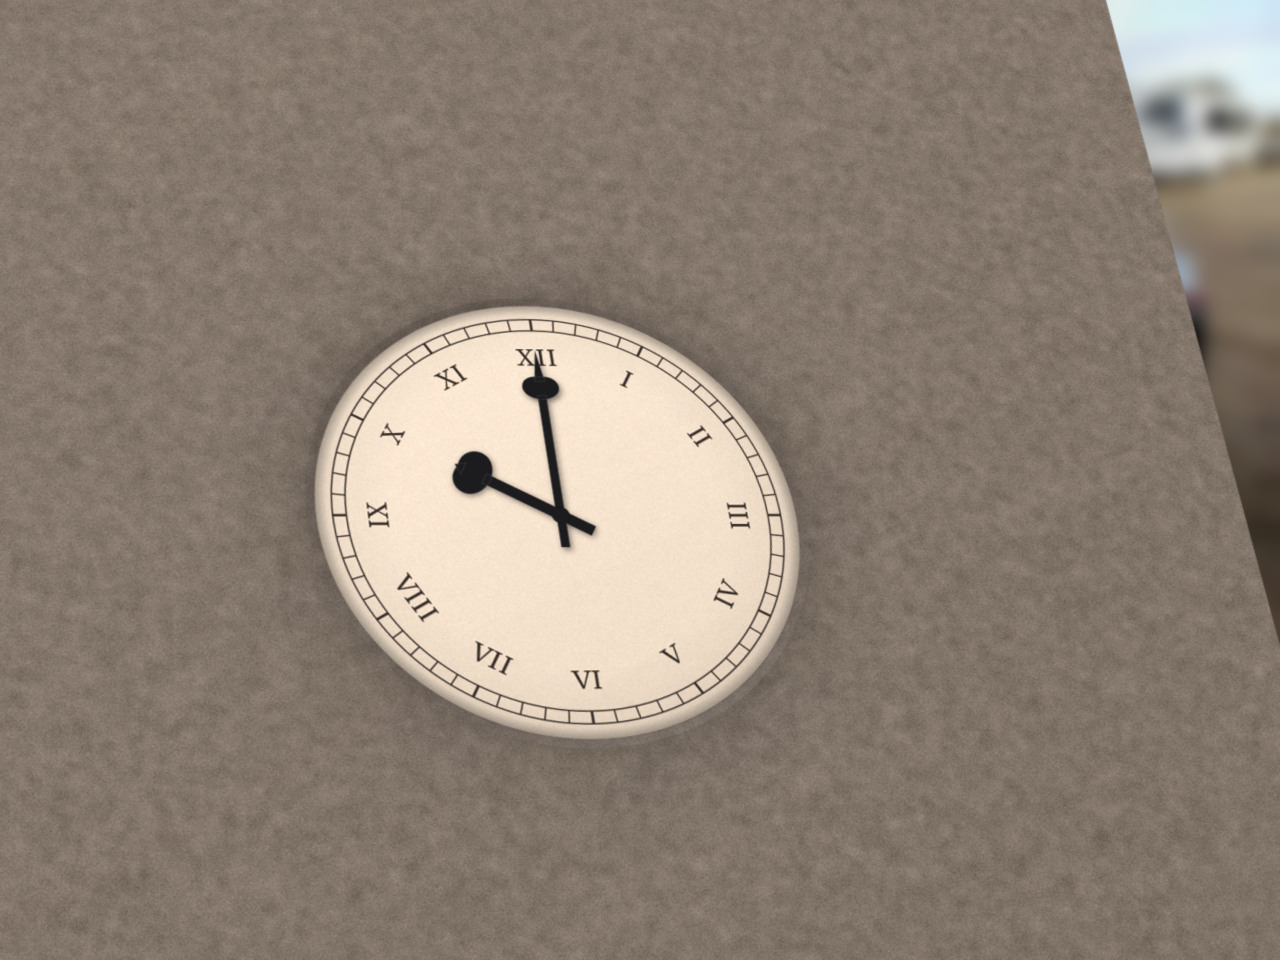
h=10 m=0
